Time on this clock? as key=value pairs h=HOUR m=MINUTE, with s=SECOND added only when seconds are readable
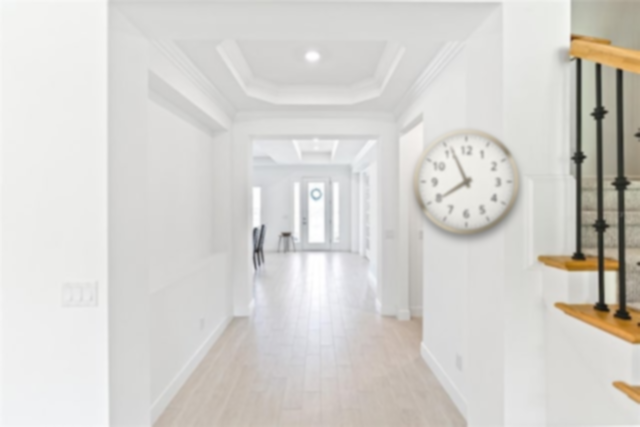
h=7 m=56
